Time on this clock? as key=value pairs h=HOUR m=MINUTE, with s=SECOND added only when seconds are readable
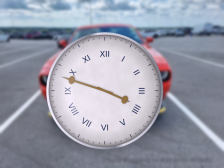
h=3 m=48
